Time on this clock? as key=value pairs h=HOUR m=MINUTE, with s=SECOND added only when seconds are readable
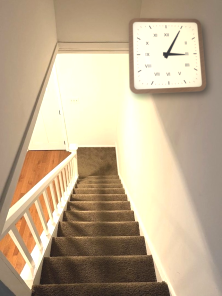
h=3 m=5
